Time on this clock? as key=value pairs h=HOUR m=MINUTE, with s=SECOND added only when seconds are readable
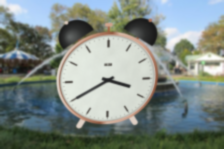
h=3 m=40
